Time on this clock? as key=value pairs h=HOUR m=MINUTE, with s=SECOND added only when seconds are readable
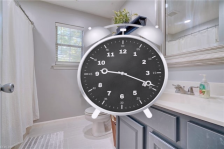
h=9 m=19
